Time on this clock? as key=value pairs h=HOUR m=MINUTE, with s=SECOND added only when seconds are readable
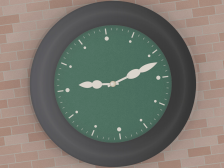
h=9 m=12
